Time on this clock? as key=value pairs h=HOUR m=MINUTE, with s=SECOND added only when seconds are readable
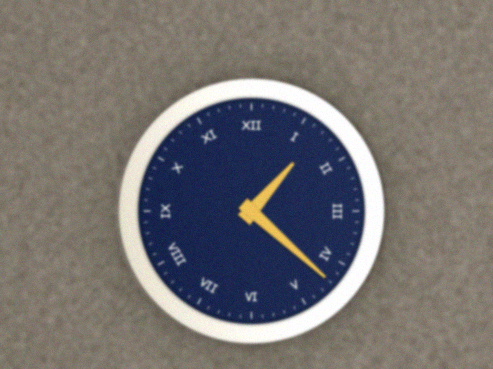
h=1 m=22
